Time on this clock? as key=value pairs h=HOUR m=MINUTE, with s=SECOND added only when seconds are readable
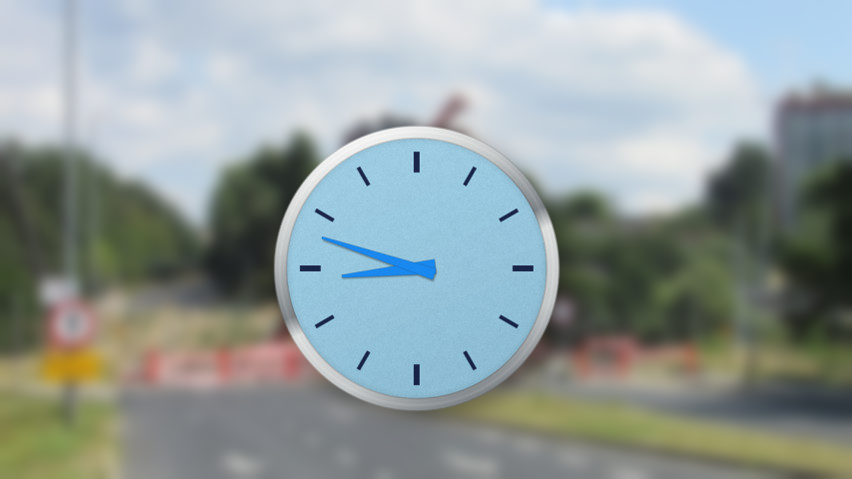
h=8 m=48
